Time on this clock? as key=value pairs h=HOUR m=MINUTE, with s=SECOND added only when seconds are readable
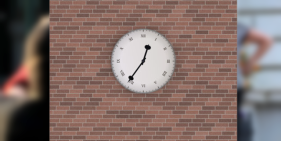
h=12 m=36
